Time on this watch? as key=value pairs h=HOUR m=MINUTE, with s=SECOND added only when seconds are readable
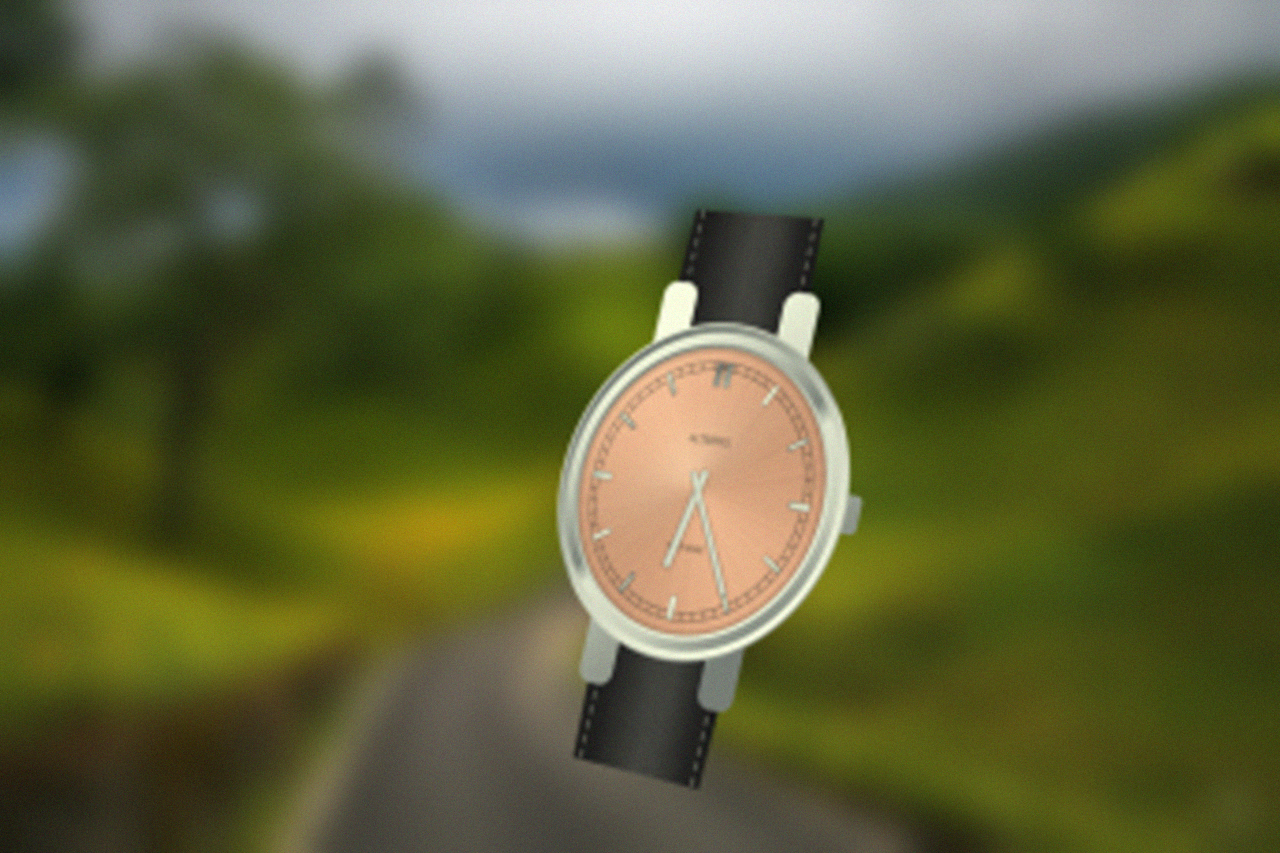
h=6 m=25
